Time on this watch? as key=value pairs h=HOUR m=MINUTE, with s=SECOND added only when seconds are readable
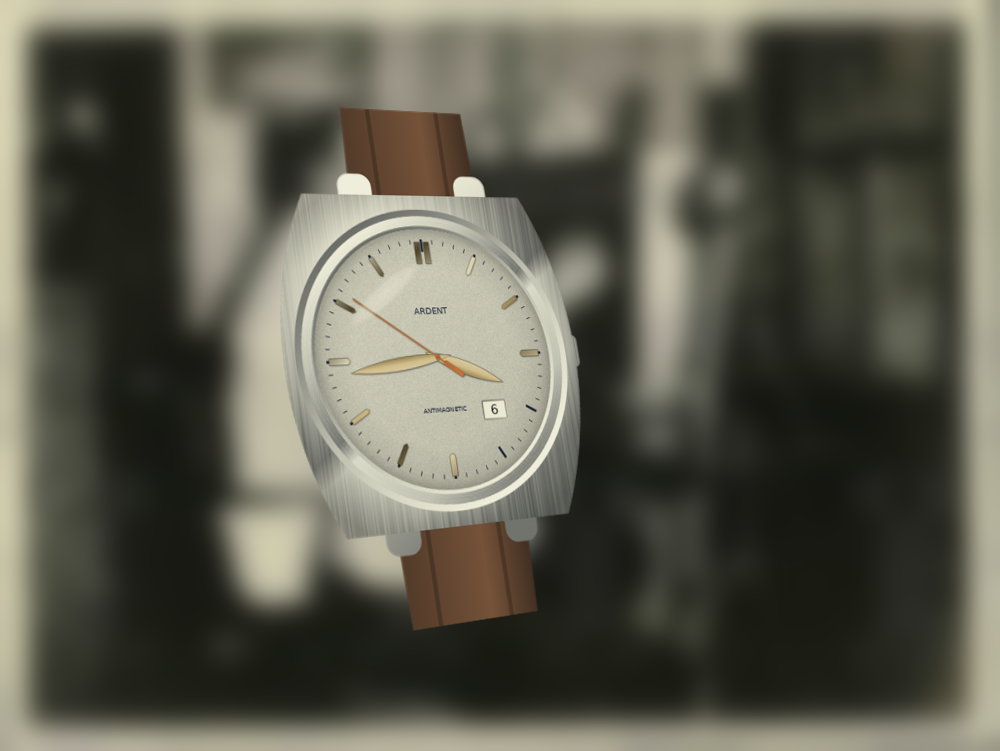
h=3 m=43 s=51
